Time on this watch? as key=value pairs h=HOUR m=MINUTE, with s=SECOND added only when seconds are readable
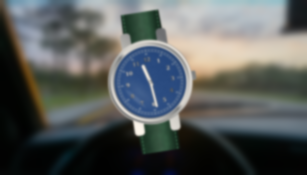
h=11 m=29
